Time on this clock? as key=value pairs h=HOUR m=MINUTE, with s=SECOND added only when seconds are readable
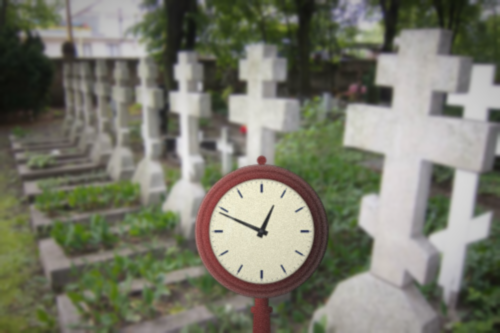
h=12 m=49
